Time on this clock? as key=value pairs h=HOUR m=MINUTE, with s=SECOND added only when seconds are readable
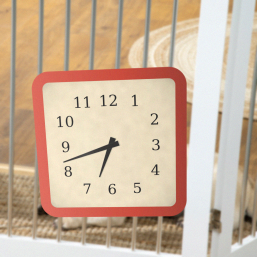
h=6 m=42
